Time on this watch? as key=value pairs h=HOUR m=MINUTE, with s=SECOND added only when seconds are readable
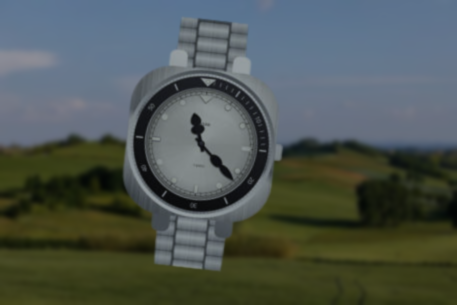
h=11 m=22
